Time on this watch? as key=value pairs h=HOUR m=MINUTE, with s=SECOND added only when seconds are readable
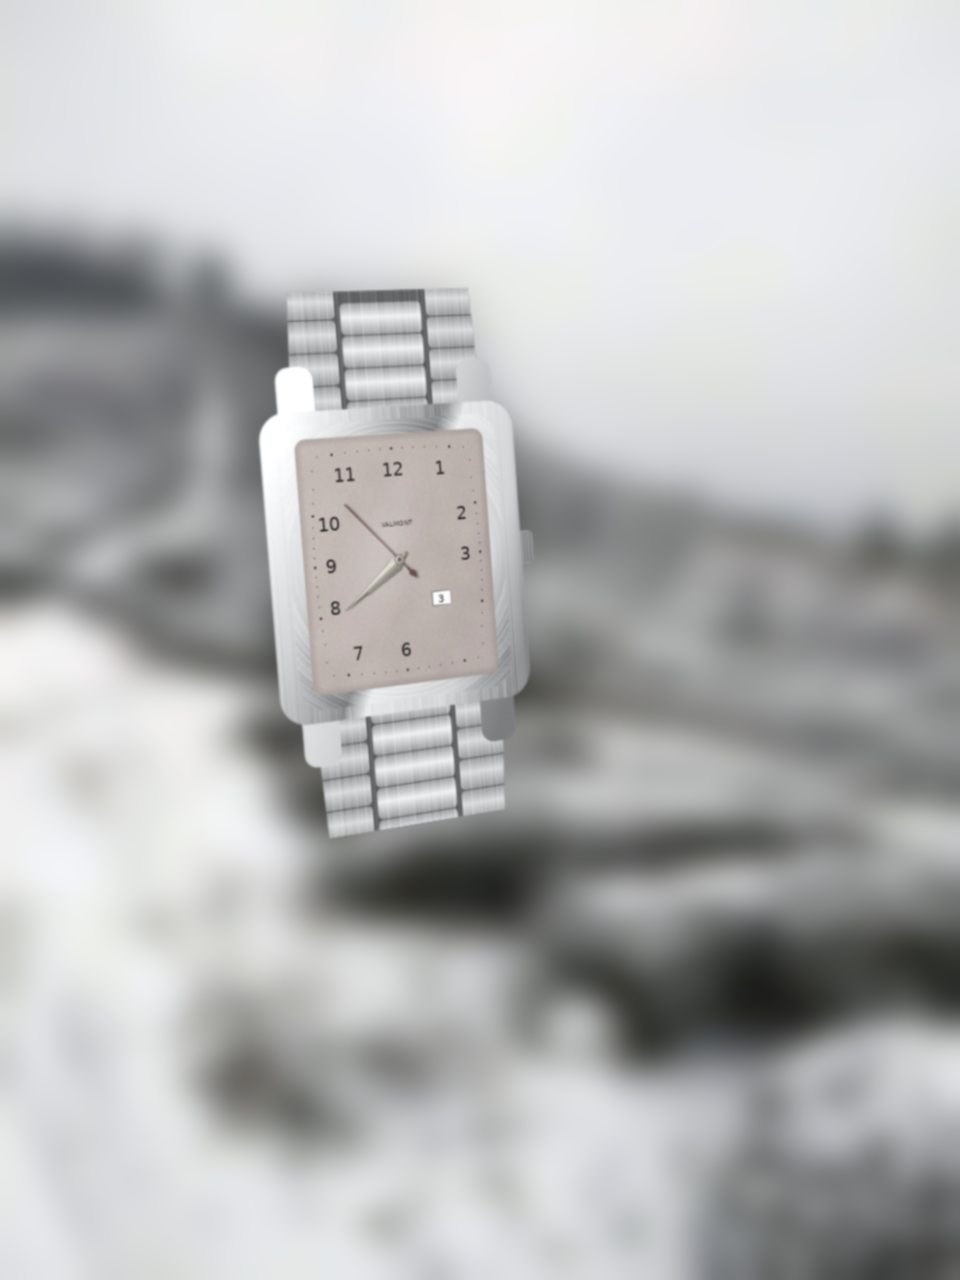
h=7 m=38 s=53
